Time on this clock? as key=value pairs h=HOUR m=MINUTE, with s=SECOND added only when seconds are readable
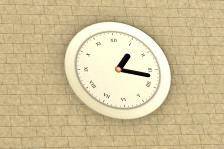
h=1 m=17
